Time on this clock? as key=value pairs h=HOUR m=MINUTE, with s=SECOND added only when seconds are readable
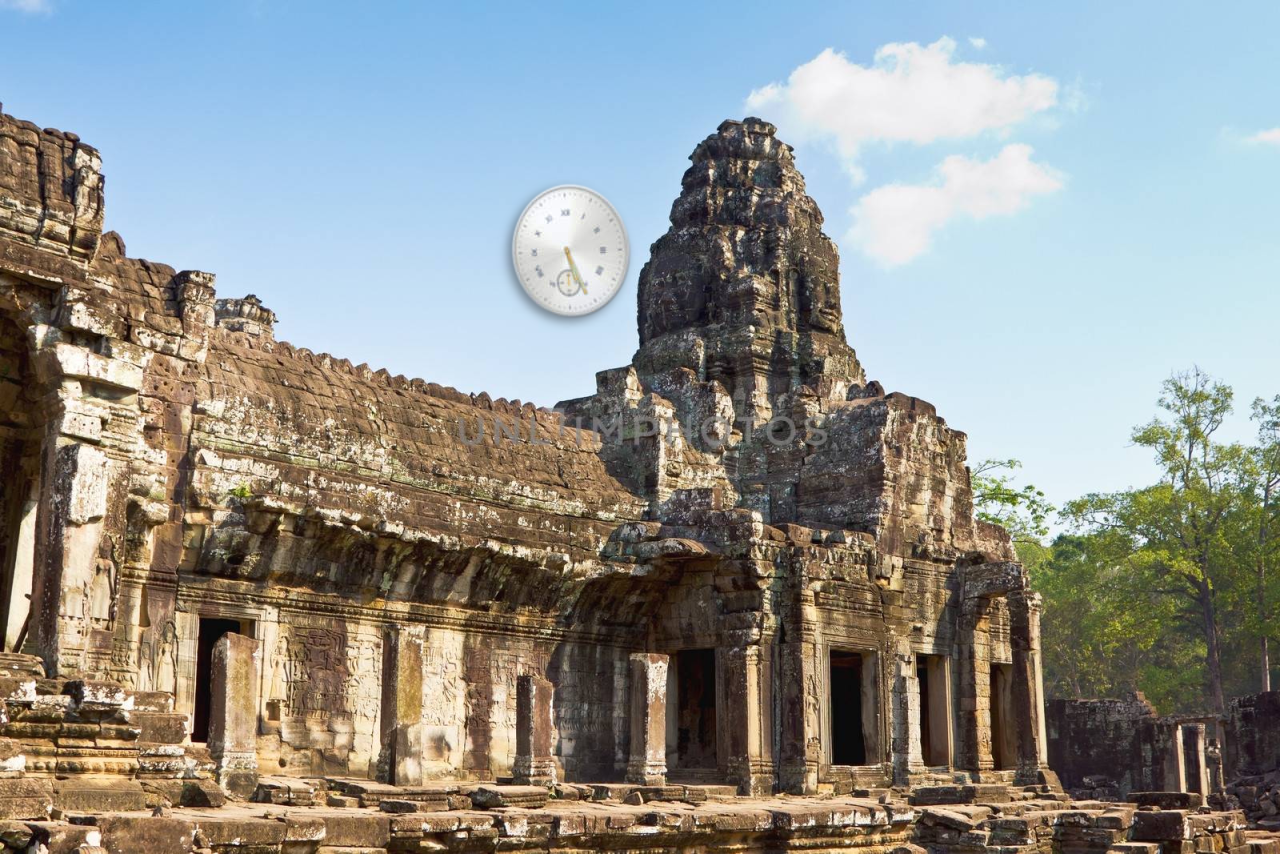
h=5 m=26
